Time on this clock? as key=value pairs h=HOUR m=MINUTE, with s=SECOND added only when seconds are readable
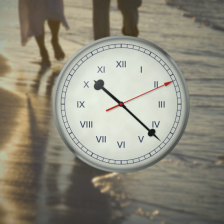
h=10 m=22 s=11
